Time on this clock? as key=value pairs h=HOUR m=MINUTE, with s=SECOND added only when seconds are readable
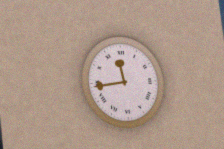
h=11 m=44
